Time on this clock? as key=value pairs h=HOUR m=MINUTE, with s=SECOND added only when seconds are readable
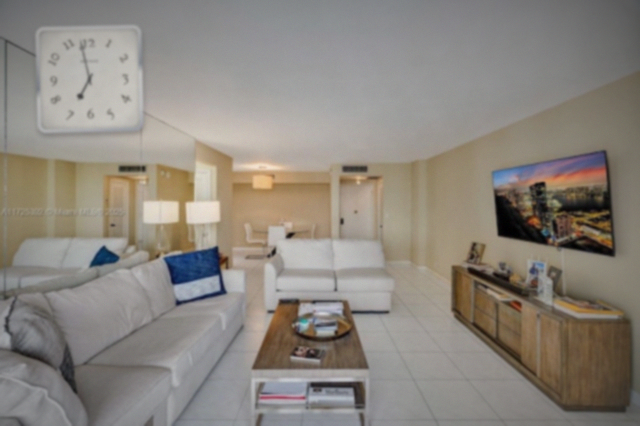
h=6 m=58
